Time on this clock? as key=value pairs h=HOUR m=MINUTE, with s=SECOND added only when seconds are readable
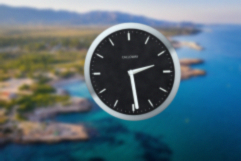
h=2 m=29
